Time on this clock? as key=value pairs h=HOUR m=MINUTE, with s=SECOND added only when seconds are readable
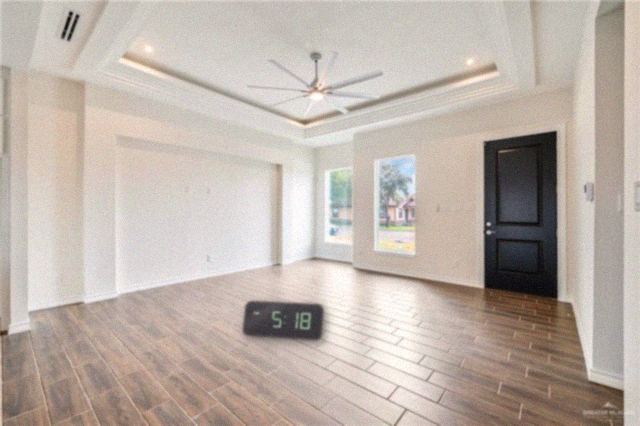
h=5 m=18
